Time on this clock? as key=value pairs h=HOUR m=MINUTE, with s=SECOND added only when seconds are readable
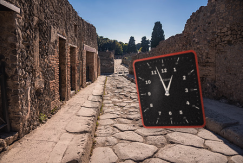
h=12 m=57
